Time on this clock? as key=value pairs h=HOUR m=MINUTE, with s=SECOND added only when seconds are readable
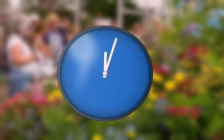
h=12 m=3
